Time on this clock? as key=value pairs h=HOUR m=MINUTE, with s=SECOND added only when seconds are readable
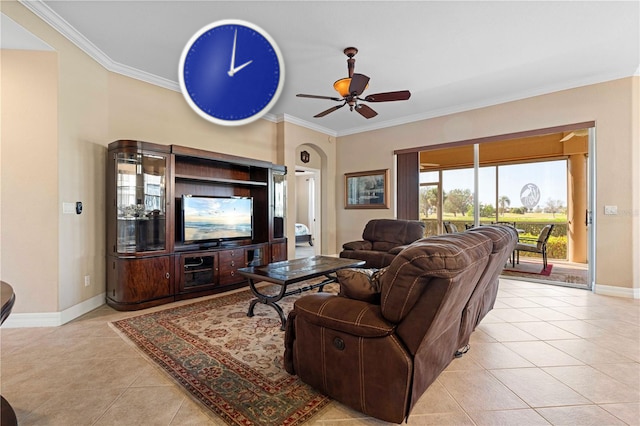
h=2 m=1
